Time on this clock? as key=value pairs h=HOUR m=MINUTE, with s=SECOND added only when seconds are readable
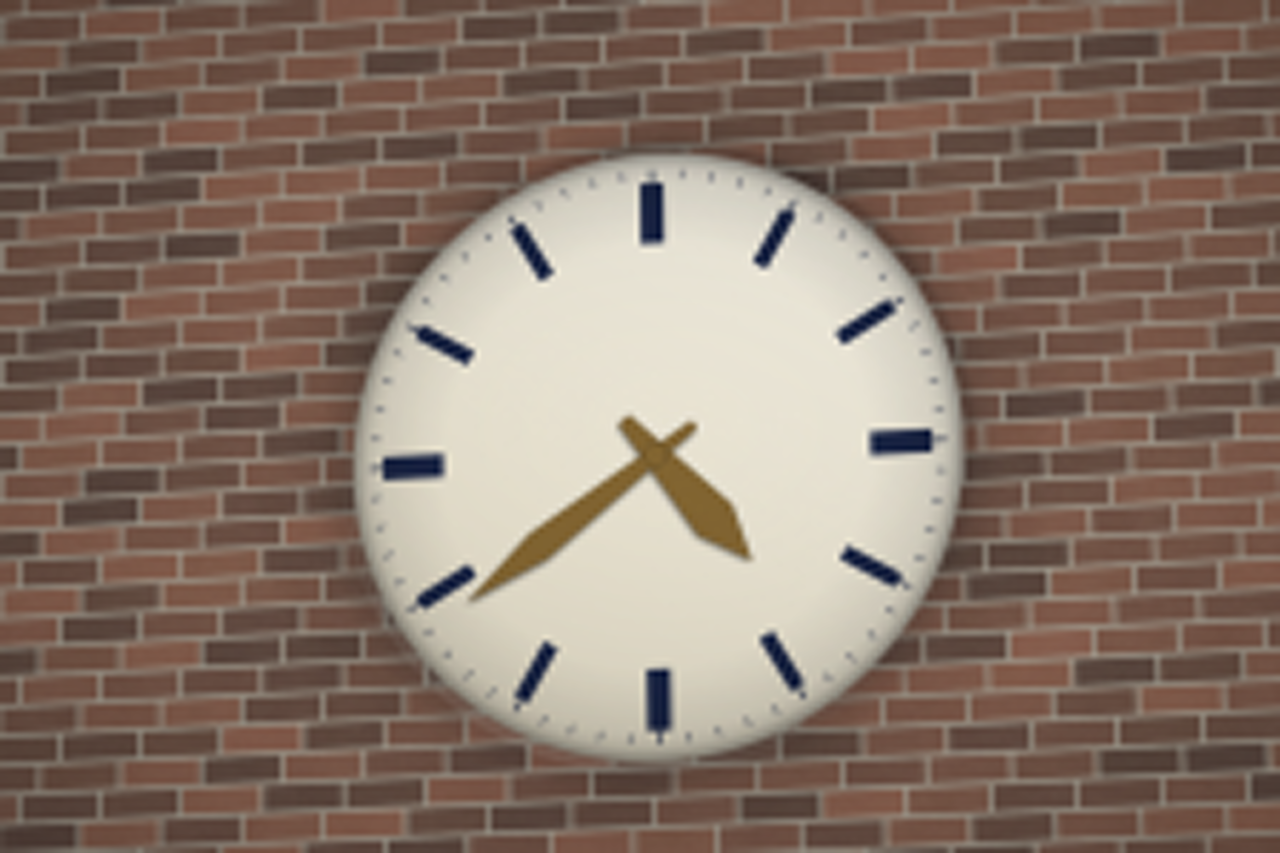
h=4 m=39
